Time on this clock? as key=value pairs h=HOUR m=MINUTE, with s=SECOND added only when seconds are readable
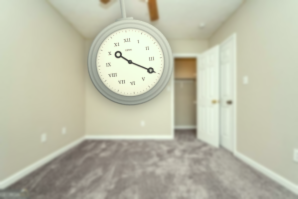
h=10 m=20
